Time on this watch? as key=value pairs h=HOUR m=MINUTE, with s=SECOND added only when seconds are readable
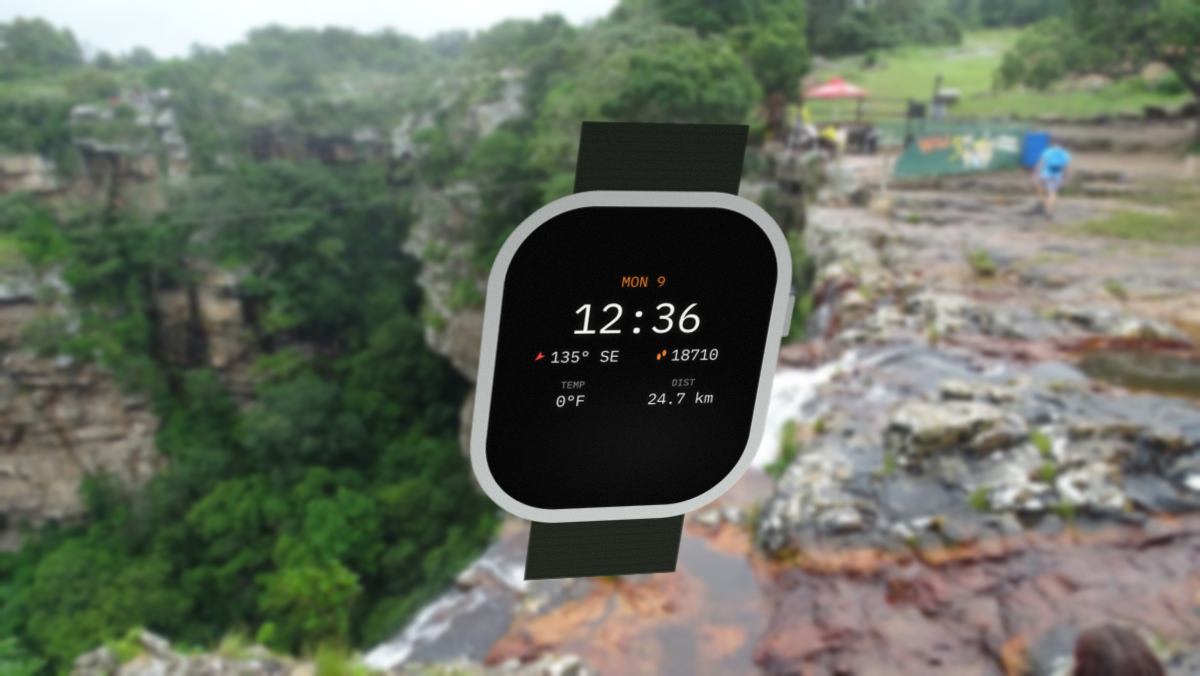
h=12 m=36
